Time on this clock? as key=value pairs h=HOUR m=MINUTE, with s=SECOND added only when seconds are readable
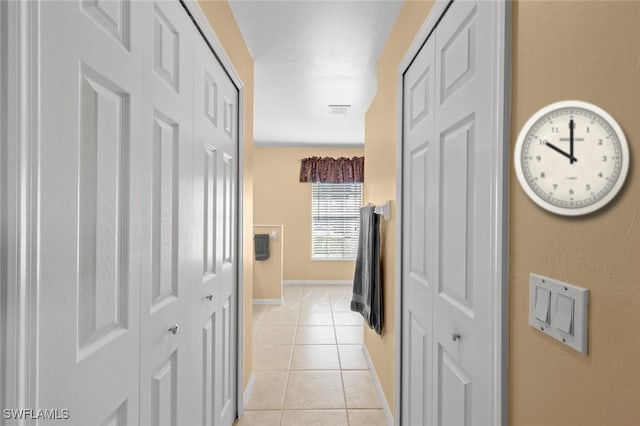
h=10 m=0
